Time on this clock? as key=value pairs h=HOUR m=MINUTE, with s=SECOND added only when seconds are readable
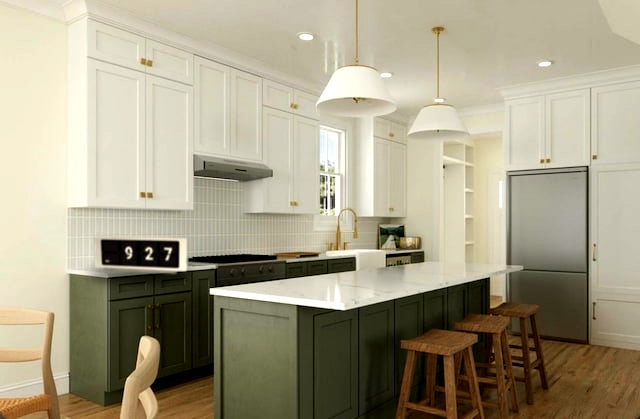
h=9 m=27
